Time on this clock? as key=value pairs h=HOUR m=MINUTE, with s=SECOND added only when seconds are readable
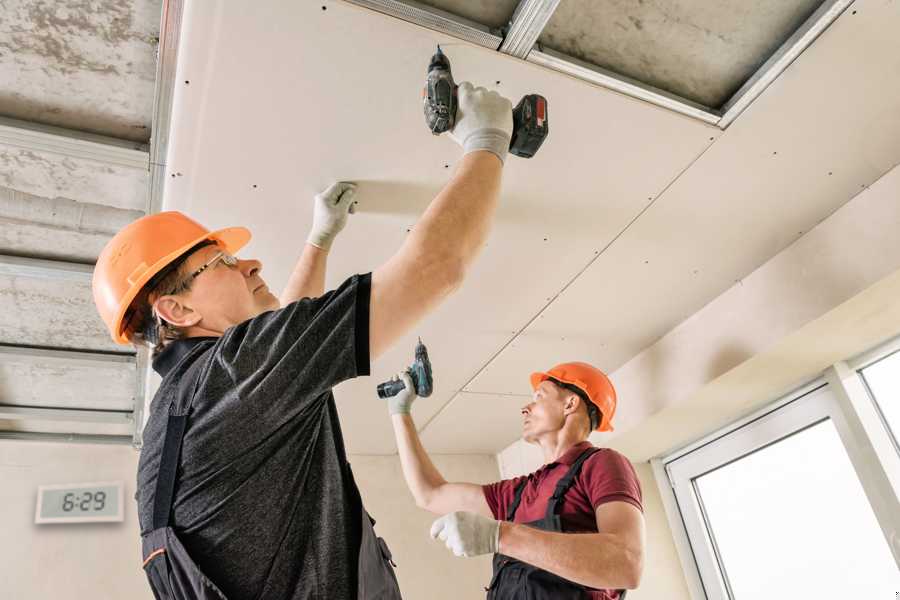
h=6 m=29
